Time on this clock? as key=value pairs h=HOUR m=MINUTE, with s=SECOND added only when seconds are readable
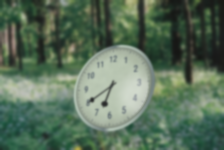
h=6 m=40
